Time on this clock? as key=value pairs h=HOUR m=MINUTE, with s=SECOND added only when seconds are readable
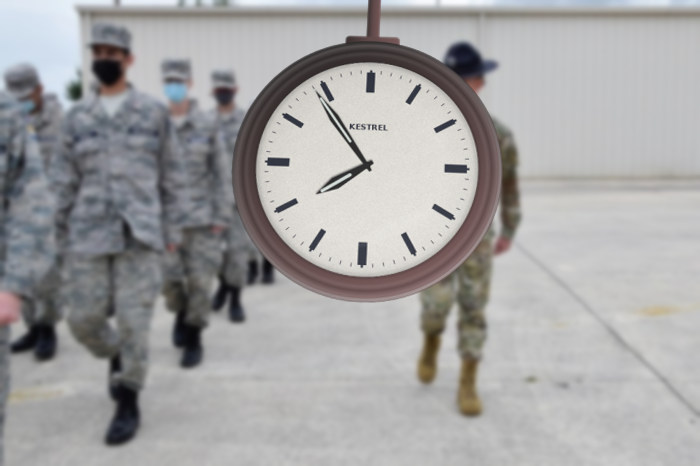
h=7 m=54
